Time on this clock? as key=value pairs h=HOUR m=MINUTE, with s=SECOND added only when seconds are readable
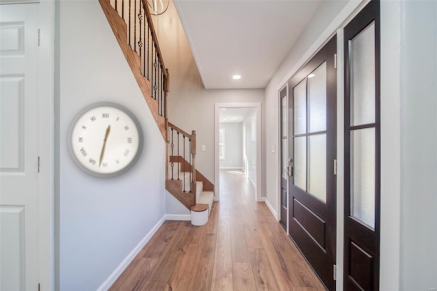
h=12 m=32
